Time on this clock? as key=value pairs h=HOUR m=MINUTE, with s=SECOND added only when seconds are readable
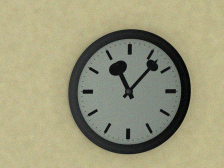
h=11 m=7
